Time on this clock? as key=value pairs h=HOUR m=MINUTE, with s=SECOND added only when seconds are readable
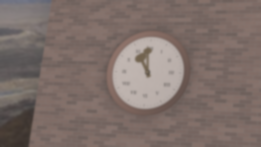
h=10 m=59
